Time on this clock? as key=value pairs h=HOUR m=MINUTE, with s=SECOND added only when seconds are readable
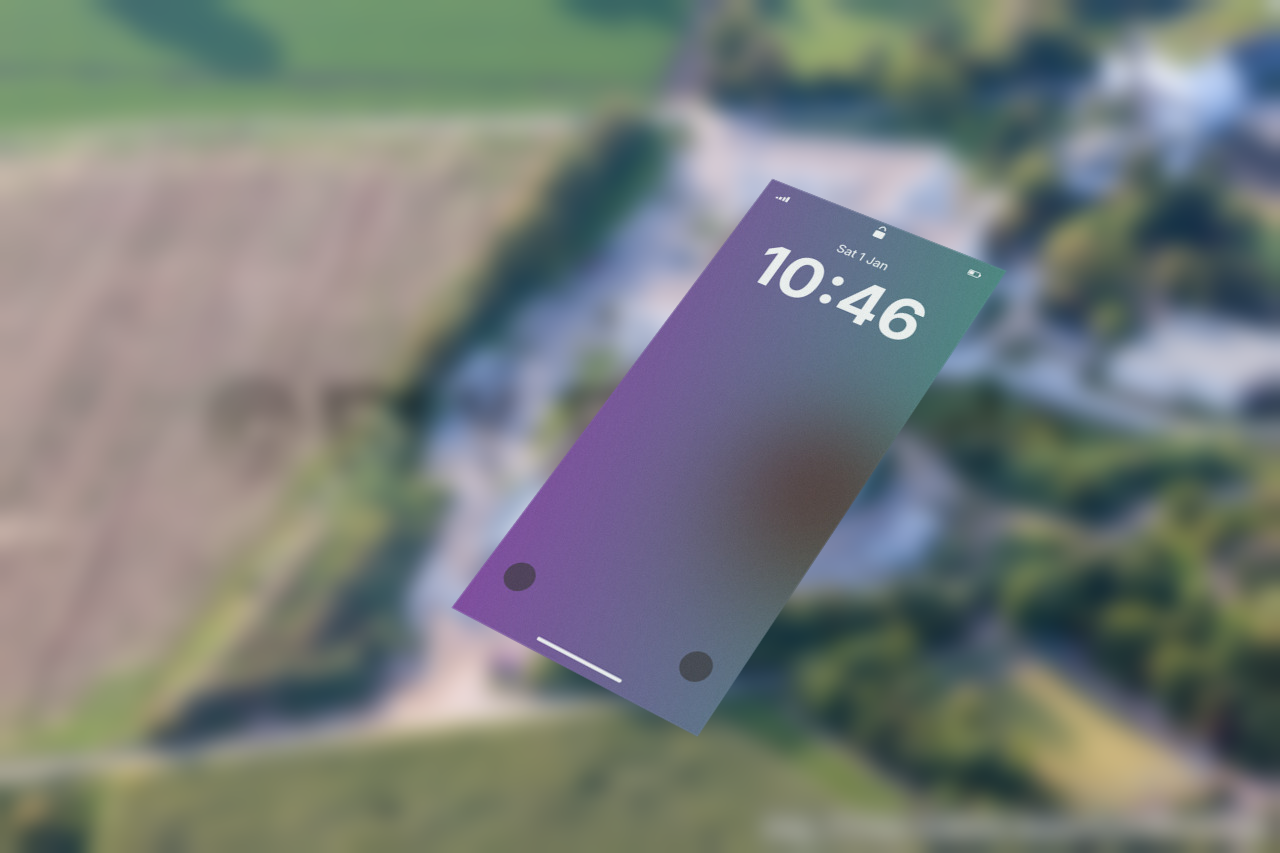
h=10 m=46
